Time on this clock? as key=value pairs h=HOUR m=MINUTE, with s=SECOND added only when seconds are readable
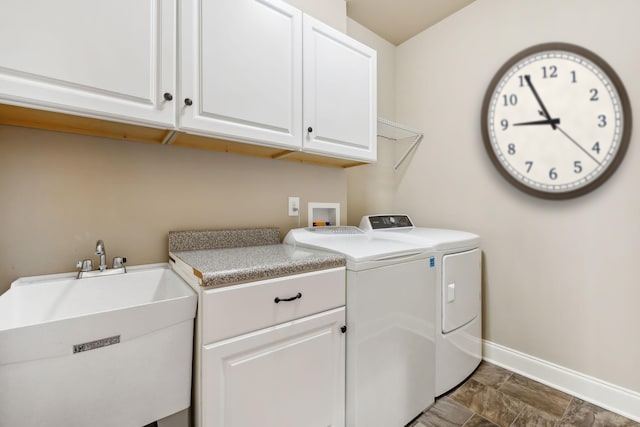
h=8 m=55 s=22
